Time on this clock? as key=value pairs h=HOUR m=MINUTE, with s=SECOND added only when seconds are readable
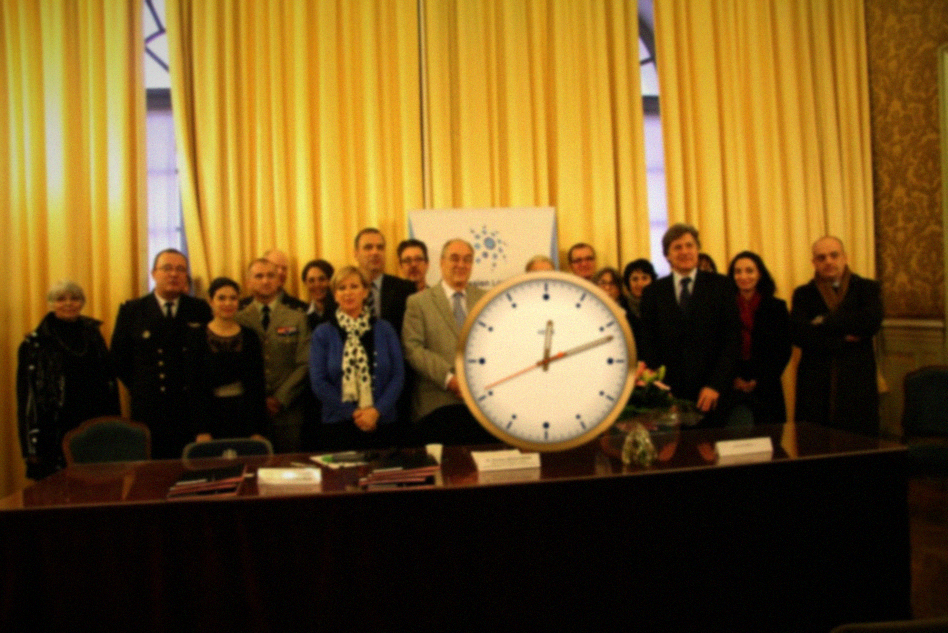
h=12 m=11 s=41
